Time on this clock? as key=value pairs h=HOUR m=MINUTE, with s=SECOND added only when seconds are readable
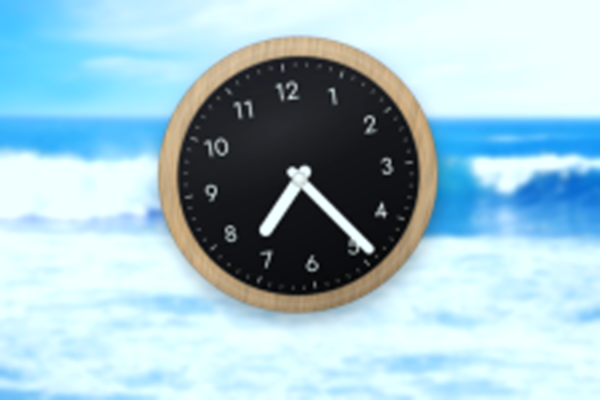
h=7 m=24
